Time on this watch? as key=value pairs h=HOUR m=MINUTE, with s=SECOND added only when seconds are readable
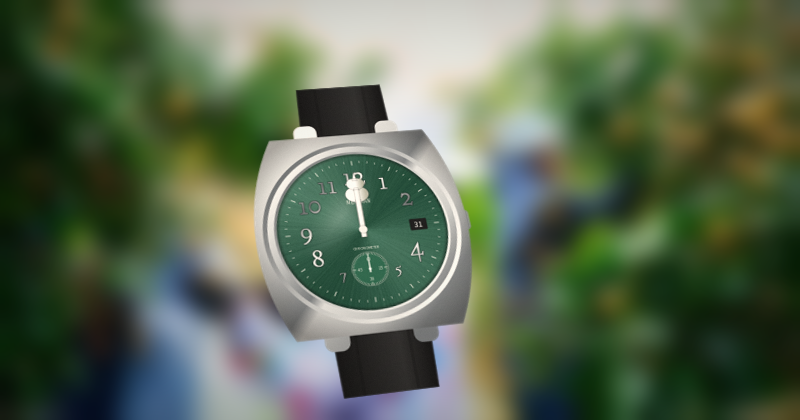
h=12 m=0
